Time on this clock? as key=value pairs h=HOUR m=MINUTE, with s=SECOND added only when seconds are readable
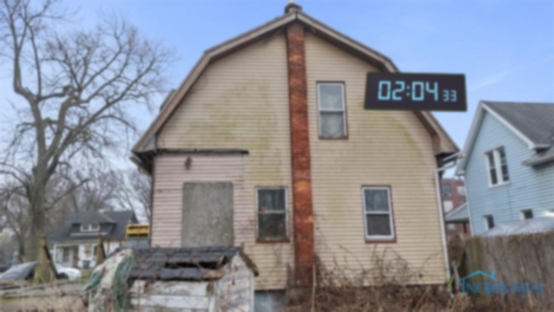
h=2 m=4
